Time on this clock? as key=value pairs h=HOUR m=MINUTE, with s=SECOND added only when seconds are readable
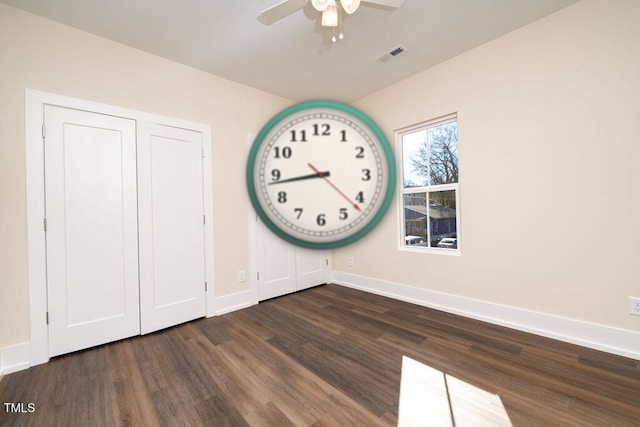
h=8 m=43 s=22
